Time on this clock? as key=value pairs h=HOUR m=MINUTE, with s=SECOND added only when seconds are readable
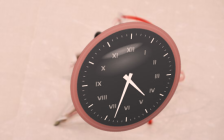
h=4 m=33
